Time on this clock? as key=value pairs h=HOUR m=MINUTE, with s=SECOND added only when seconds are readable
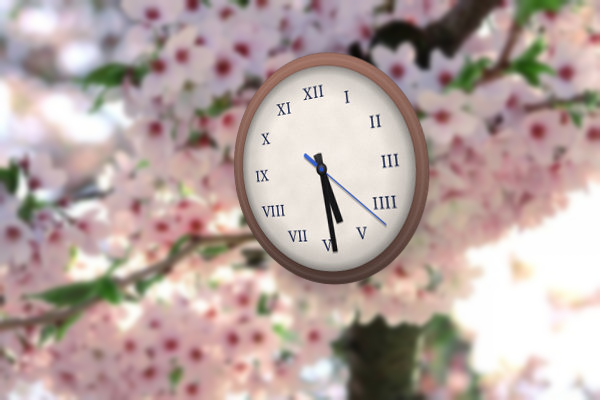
h=5 m=29 s=22
